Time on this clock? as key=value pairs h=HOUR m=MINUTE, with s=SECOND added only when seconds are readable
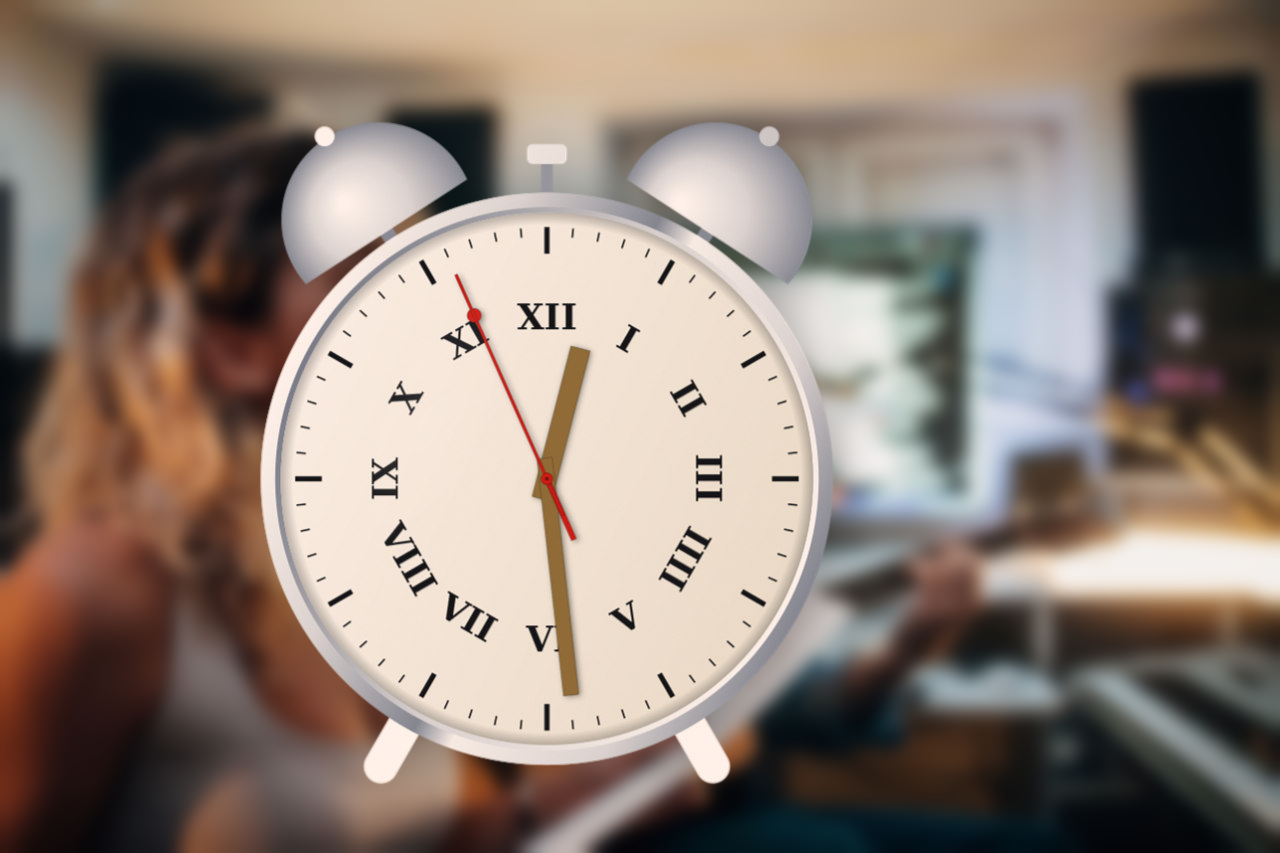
h=12 m=28 s=56
